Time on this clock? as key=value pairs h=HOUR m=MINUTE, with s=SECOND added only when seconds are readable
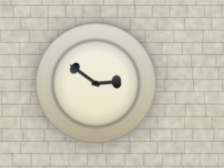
h=2 m=51
